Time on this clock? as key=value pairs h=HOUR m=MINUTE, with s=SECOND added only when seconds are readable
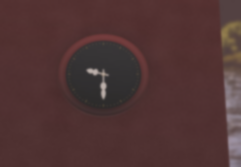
h=9 m=30
